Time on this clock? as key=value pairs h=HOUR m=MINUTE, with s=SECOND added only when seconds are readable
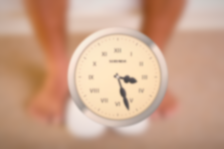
h=3 m=27
